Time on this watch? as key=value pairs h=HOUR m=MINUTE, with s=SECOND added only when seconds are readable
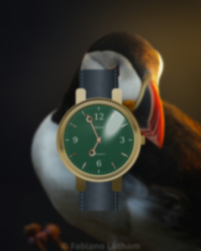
h=6 m=56
